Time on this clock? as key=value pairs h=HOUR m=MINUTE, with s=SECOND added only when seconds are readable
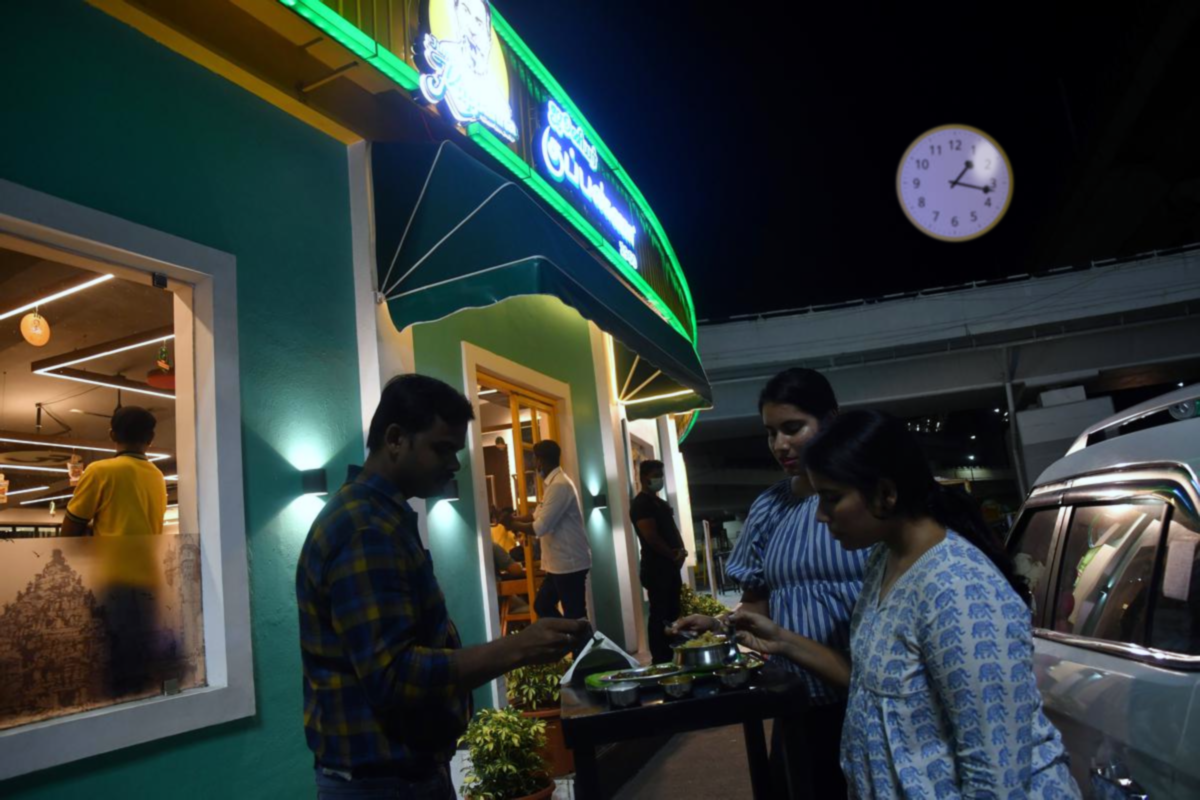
h=1 m=17
